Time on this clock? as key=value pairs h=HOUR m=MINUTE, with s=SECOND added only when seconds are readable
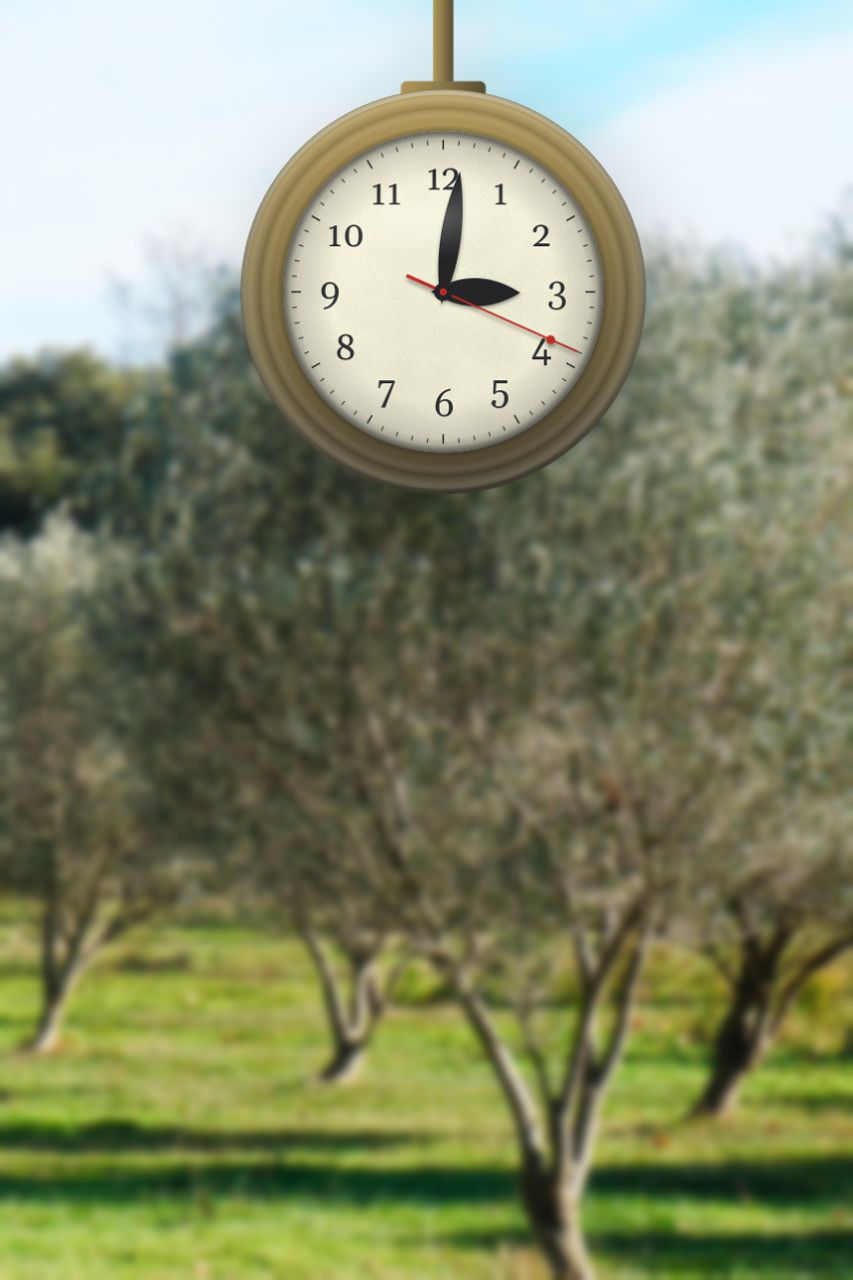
h=3 m=1 s=19
